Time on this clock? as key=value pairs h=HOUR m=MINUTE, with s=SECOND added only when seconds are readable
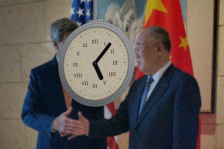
h=5 m=7
